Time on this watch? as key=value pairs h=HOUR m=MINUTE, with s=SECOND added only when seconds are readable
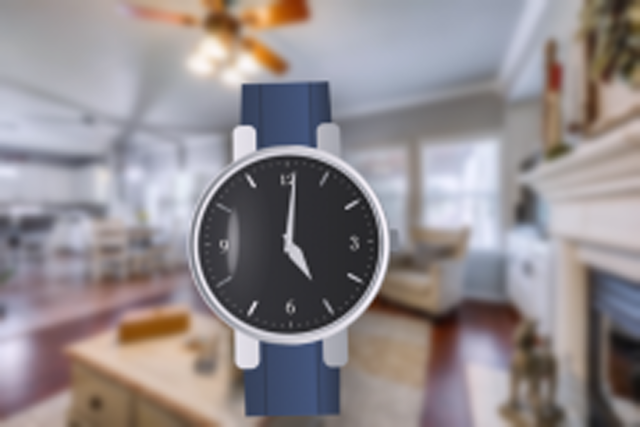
h=5 m=1
